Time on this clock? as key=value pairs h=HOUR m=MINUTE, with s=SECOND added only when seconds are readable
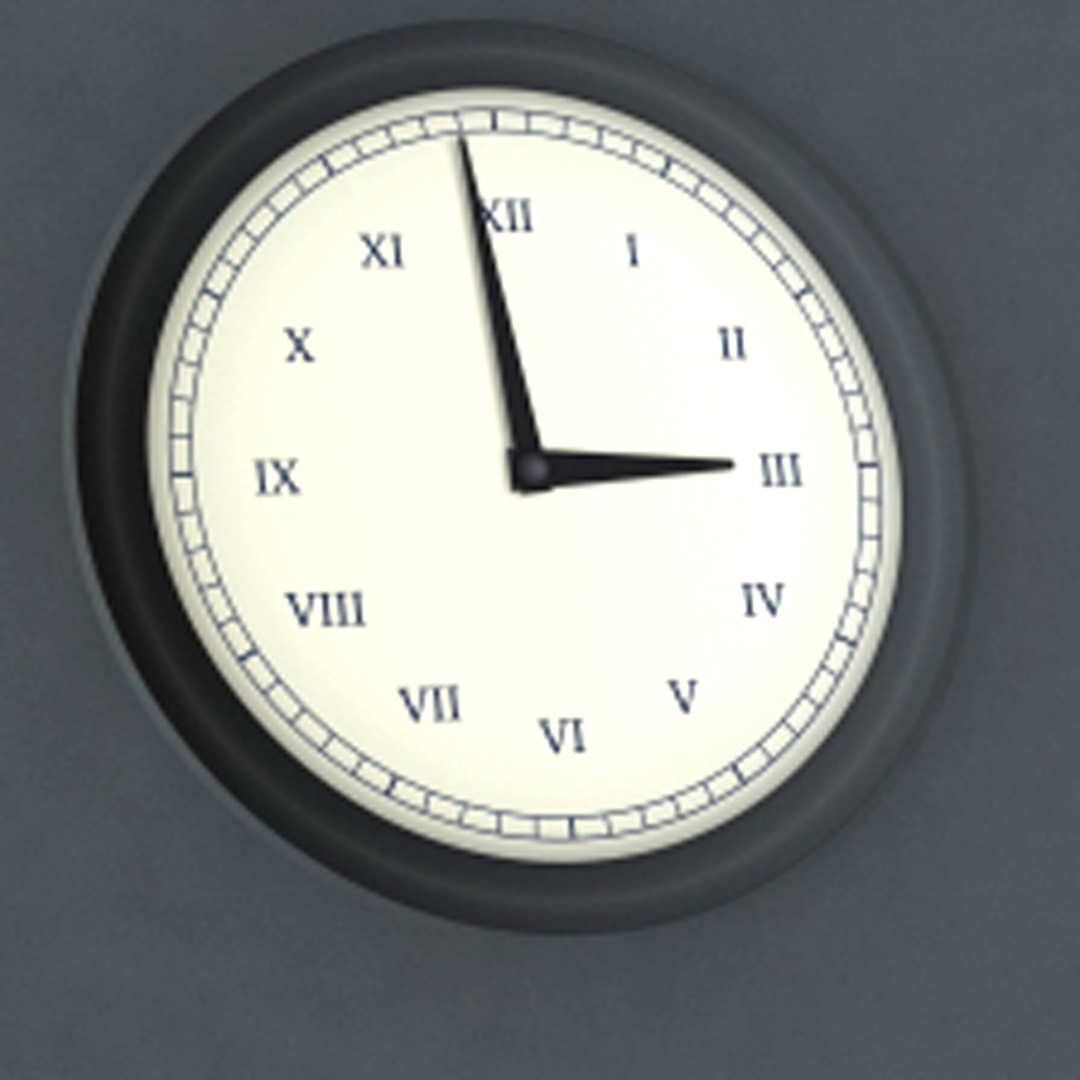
h=2 m=59
